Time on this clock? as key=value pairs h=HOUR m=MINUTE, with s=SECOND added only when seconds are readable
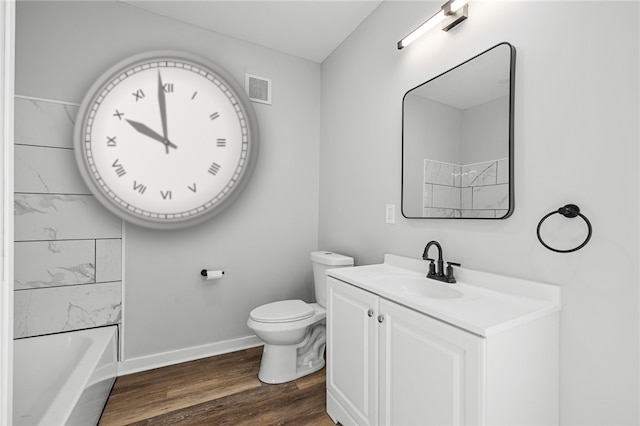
h=9 m=59
